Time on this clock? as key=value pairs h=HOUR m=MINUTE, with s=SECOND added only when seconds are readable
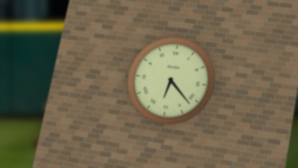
h=6 m=22
